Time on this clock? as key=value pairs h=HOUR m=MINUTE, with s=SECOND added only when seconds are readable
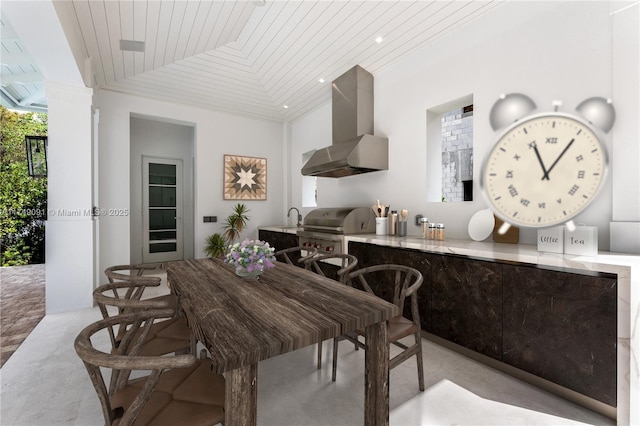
h=11 m=5
